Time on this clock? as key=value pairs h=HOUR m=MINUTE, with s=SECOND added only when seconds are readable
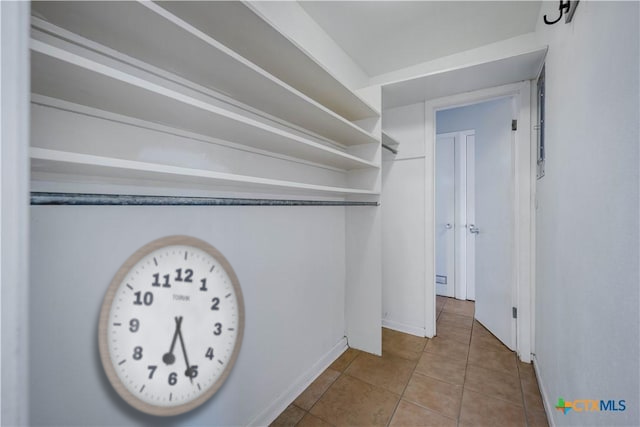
h=6 m=26
